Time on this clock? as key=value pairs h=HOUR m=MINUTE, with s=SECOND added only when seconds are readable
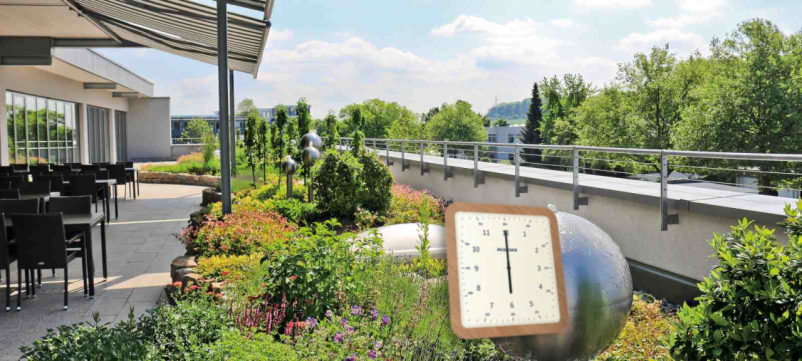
h=6 m=0
